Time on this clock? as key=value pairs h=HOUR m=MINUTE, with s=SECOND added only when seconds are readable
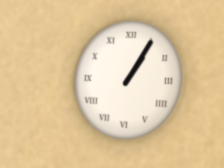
h=1 m=5
